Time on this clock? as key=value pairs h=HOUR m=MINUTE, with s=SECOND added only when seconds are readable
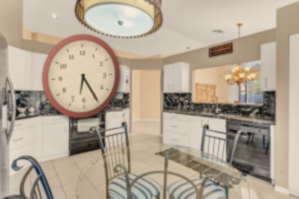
h=6 m=25
